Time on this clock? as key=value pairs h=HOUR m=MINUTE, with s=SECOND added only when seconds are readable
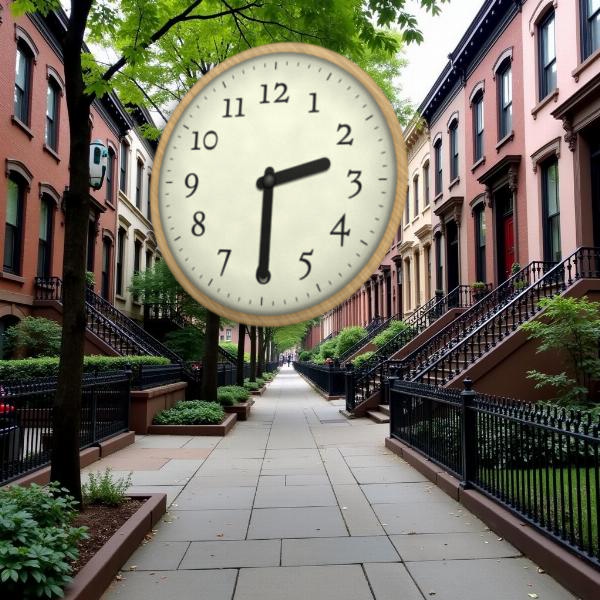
h=2 m=30
